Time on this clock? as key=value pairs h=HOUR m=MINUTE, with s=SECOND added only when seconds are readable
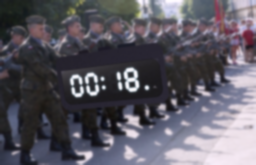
h=0 m=18
